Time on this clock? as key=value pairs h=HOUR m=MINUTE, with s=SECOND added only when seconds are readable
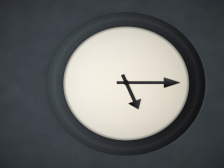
h=5 m=15
